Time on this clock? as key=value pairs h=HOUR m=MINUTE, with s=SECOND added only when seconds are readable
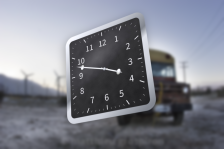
h=3 m=48
